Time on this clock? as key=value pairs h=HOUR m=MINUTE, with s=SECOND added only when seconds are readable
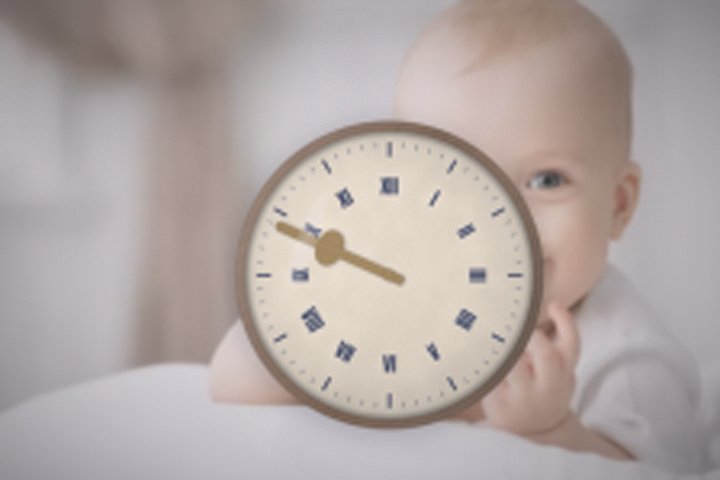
h=9 m=49
